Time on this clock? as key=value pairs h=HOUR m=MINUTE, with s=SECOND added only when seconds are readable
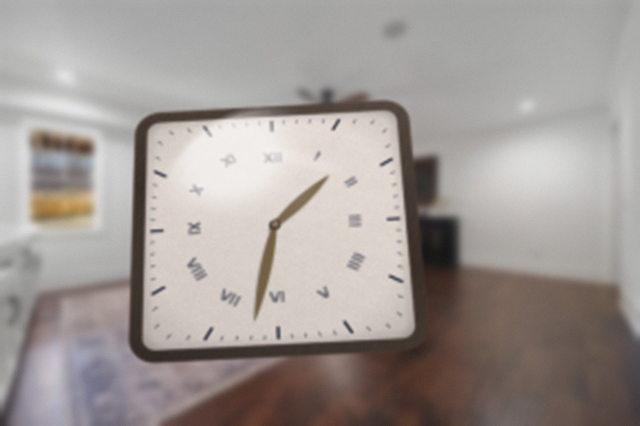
h=1 m=32
